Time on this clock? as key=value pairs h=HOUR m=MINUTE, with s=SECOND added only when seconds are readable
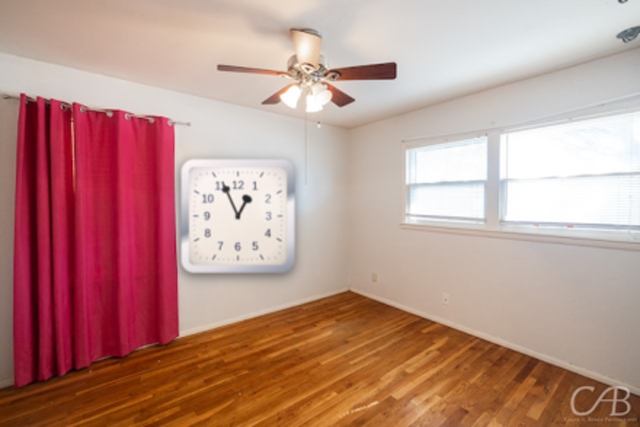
h=12 m=56
